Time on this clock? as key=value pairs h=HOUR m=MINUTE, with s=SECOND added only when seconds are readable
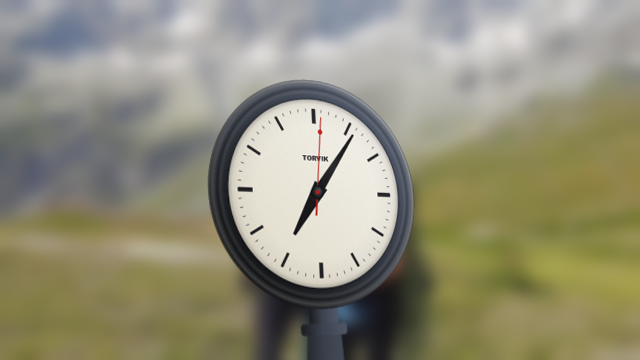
h=7 m=6 s=1
